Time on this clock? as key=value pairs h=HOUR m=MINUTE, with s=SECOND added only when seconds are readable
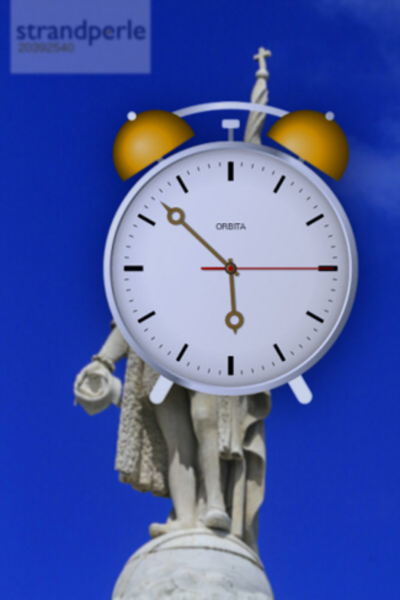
h=5 m=52 s=15
